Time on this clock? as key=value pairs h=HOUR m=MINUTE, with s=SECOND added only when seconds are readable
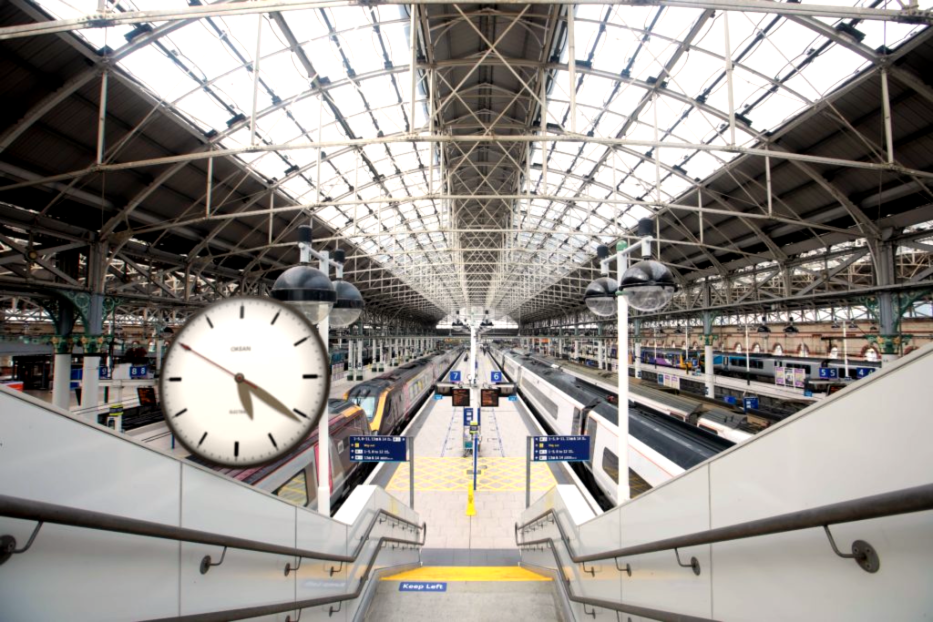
h=5 m=20 s=50
